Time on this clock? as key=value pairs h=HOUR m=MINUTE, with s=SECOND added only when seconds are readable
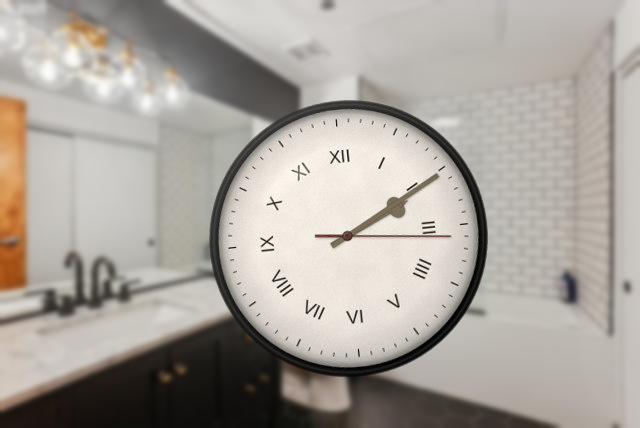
h=2 m=10 s=16
